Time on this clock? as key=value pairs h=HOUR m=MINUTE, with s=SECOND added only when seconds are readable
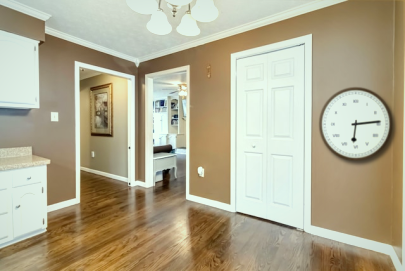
h=6 m=14
